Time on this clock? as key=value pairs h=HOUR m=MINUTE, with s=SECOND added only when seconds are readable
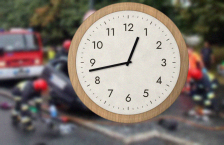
h=12 m=43
